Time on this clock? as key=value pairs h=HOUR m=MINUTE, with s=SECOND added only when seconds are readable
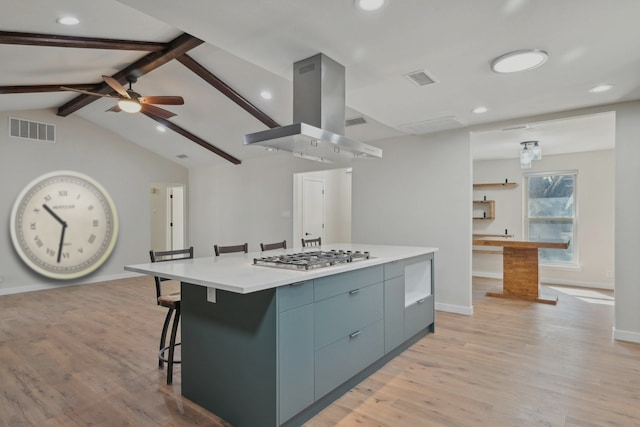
h=10 m=32
